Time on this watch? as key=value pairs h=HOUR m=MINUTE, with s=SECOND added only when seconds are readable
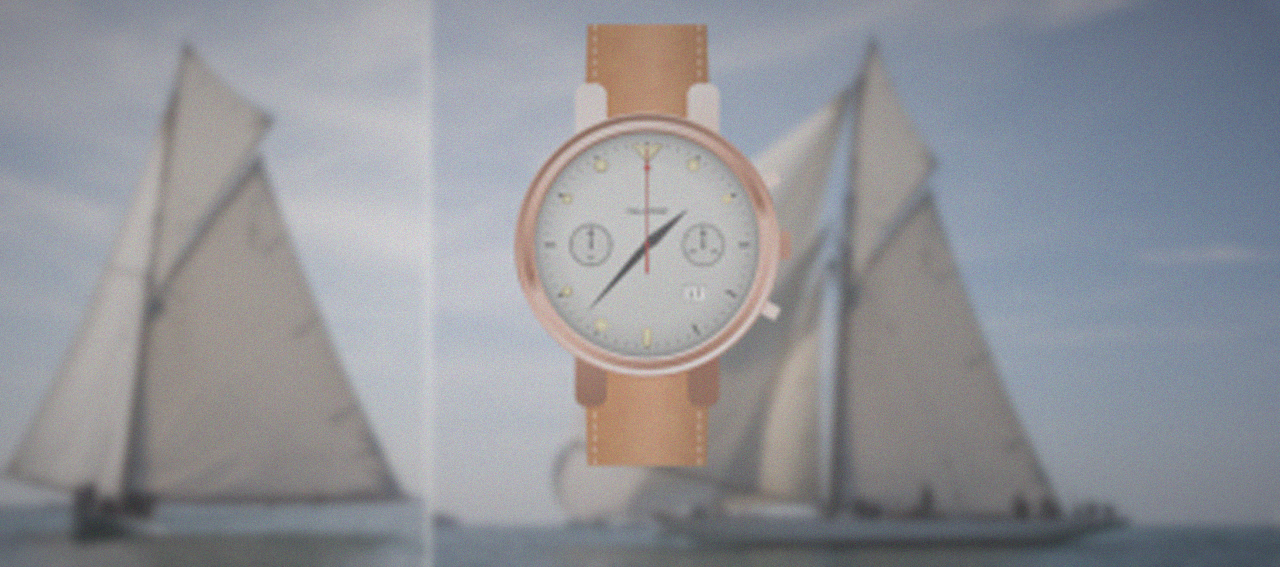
h=1 m=37
